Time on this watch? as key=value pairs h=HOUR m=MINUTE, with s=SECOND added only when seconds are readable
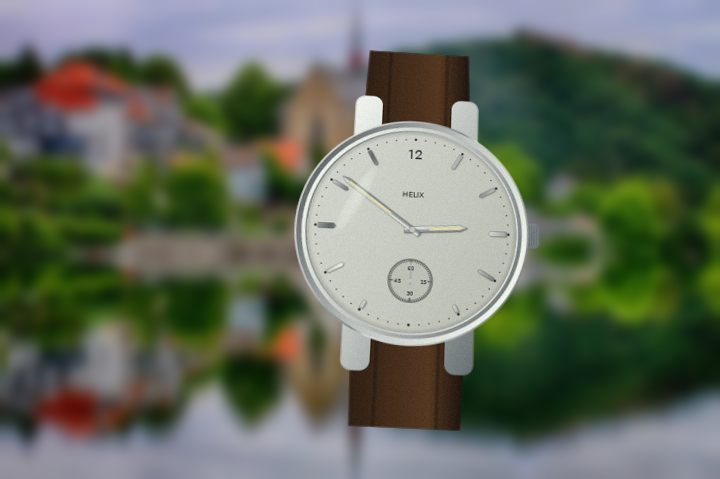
h=2 m=51
